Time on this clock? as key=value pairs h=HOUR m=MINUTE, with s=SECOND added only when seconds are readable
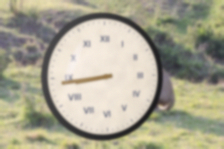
h=8 m=44
